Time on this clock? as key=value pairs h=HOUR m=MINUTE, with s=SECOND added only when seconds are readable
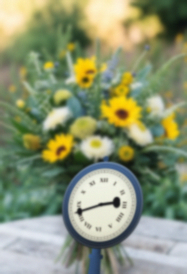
h=2 m=42
